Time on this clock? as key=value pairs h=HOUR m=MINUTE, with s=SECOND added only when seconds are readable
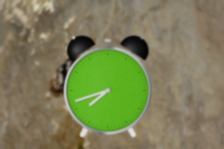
h=7 m=42
